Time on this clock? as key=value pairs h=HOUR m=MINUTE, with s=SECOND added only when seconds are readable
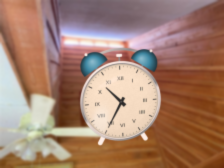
h=10 m=35
